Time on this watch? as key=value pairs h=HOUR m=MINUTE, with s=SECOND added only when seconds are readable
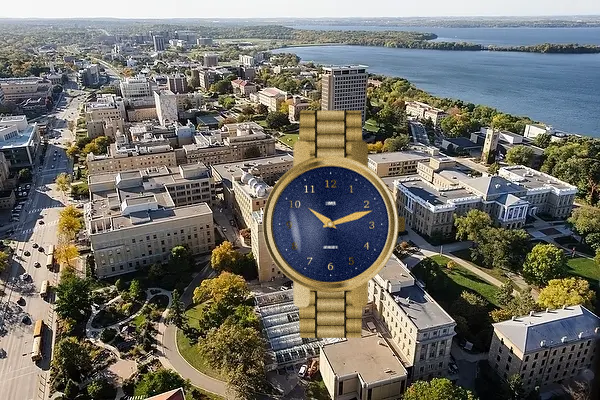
h=10 m=12
